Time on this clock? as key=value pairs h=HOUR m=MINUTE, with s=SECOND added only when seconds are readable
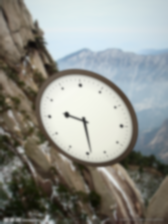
h=9 m=29
